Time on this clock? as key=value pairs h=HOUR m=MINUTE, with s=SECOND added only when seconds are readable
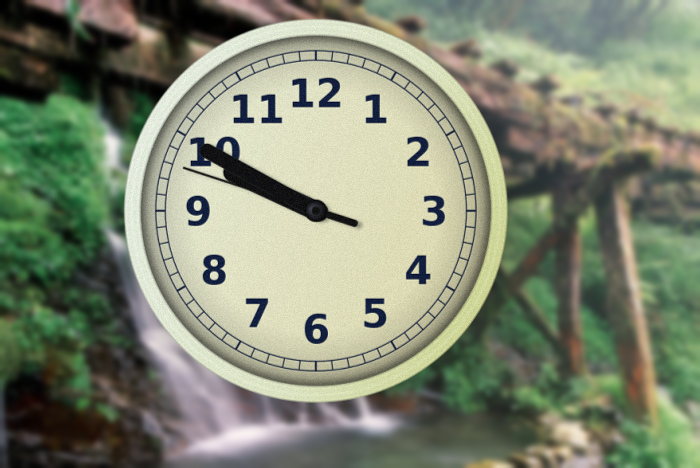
h=9 m=49 s=48
